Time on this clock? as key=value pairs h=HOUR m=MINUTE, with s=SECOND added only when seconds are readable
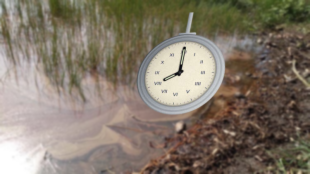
h=8 m=0
